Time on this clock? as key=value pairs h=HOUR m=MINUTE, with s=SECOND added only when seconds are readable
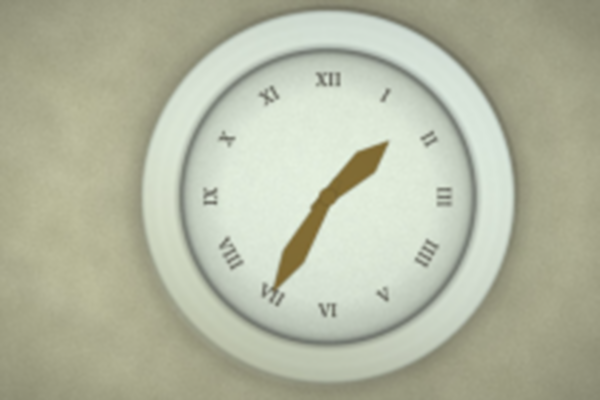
h=1 m=35
